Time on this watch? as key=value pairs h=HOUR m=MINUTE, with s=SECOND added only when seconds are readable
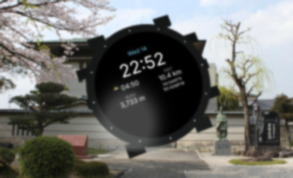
h=22 m=52
